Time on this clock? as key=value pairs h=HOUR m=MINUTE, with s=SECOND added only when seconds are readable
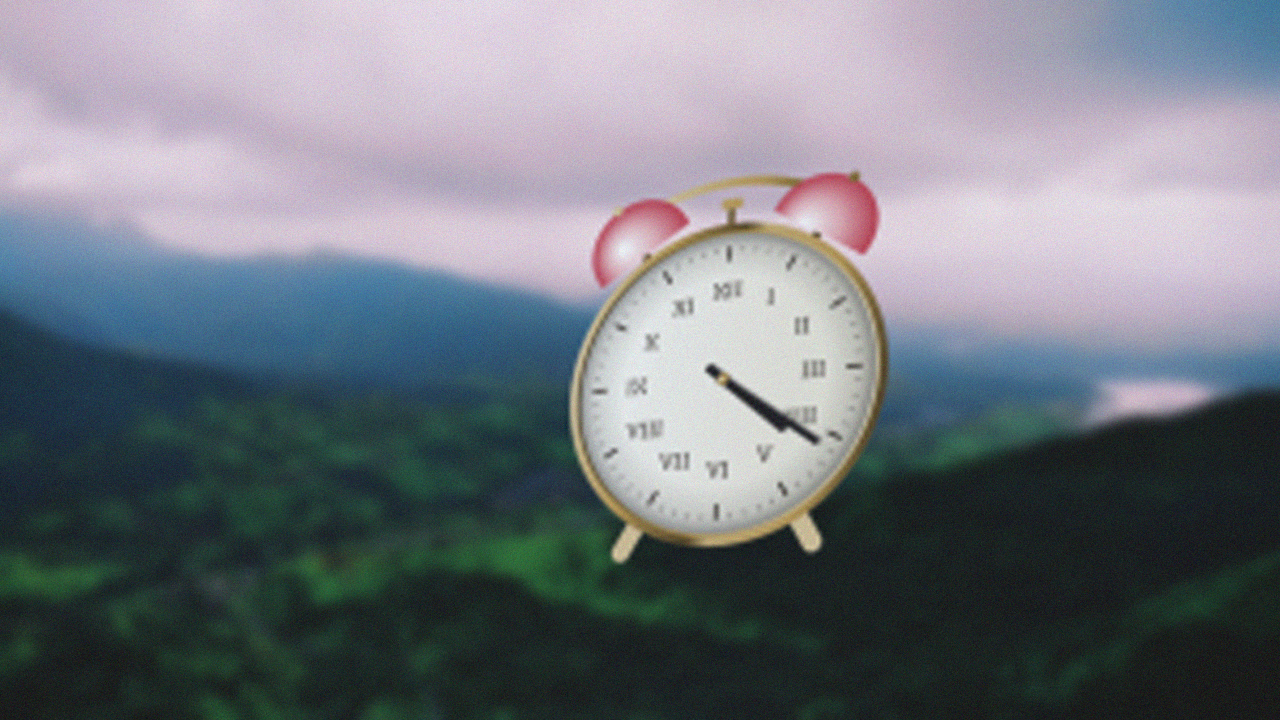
h=4 m=21
